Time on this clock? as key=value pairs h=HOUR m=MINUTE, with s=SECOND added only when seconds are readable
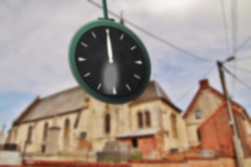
h=12 m=0
